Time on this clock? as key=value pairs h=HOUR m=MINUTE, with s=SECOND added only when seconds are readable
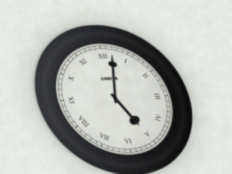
h=5 m=2
